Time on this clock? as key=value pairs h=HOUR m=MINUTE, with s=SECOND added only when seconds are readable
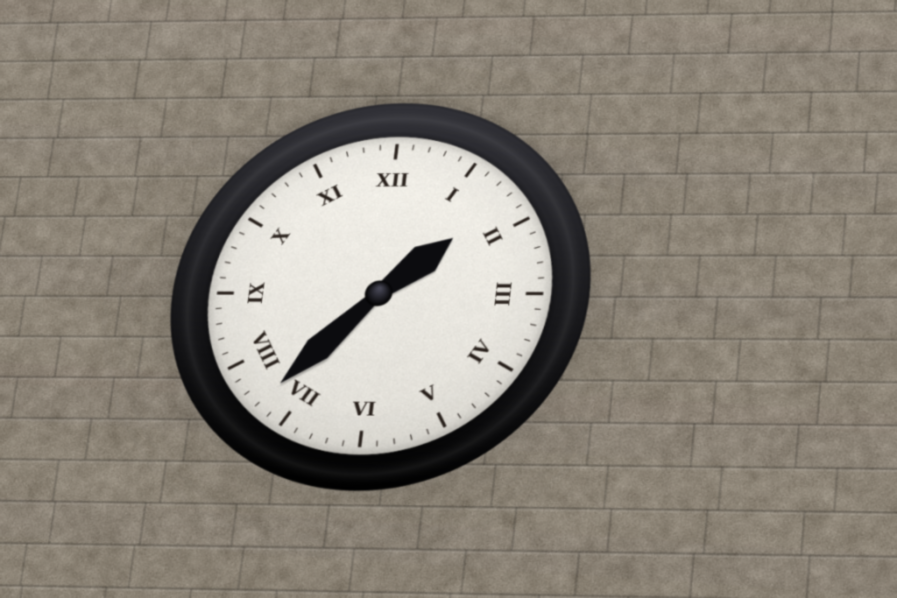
h=1 m=37
